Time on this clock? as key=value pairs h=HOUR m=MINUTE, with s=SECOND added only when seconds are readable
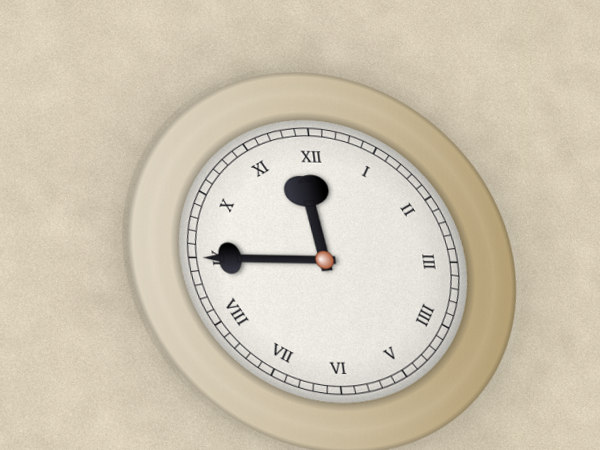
h=11 m=45
